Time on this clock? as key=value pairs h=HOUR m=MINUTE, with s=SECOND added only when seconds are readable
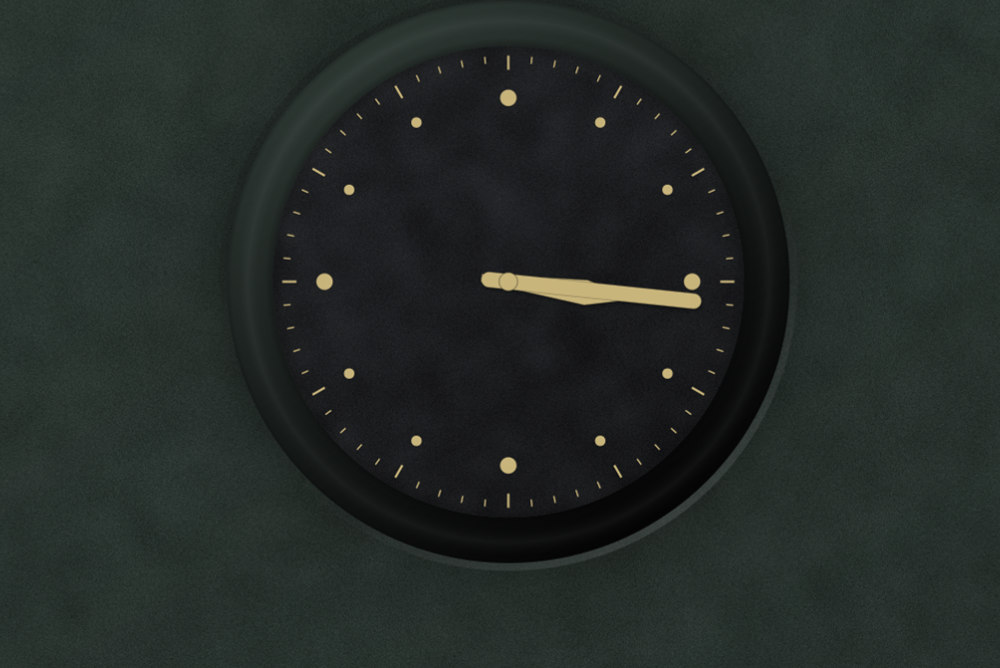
h=3 m=16
